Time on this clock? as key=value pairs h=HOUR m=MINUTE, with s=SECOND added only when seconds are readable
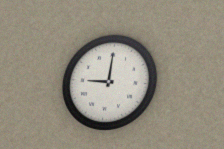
h=9 m=0
